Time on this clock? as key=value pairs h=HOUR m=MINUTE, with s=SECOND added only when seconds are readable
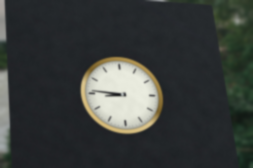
h=8 m=46
